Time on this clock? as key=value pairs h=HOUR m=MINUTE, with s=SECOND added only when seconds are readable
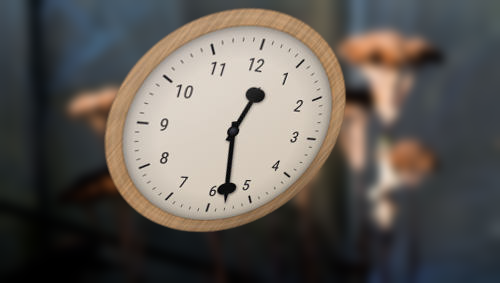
h=12 m=28
